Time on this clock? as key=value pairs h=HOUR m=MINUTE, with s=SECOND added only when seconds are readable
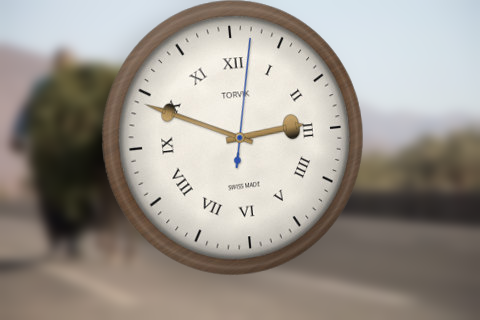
h=2 m=49 s=2
